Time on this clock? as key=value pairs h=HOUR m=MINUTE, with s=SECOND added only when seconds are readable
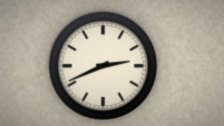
h=2 m=41
